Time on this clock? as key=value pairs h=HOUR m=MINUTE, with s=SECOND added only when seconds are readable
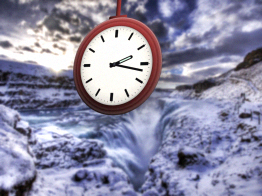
h=2 m=17
